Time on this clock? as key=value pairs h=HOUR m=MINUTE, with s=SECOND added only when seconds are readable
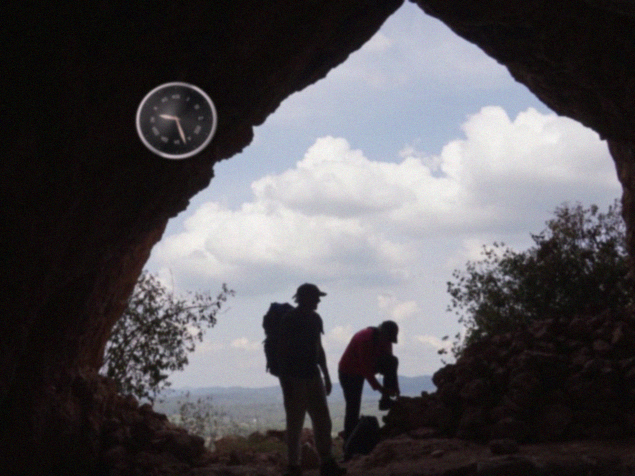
h=9 m=27
